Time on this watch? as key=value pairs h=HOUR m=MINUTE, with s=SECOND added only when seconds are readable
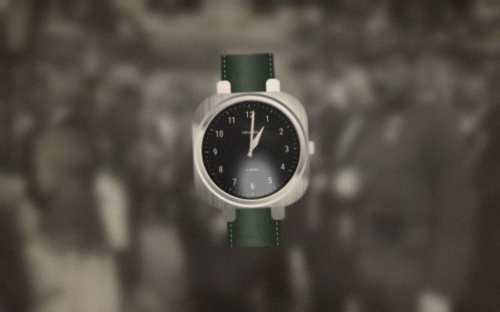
h=1 m=1
